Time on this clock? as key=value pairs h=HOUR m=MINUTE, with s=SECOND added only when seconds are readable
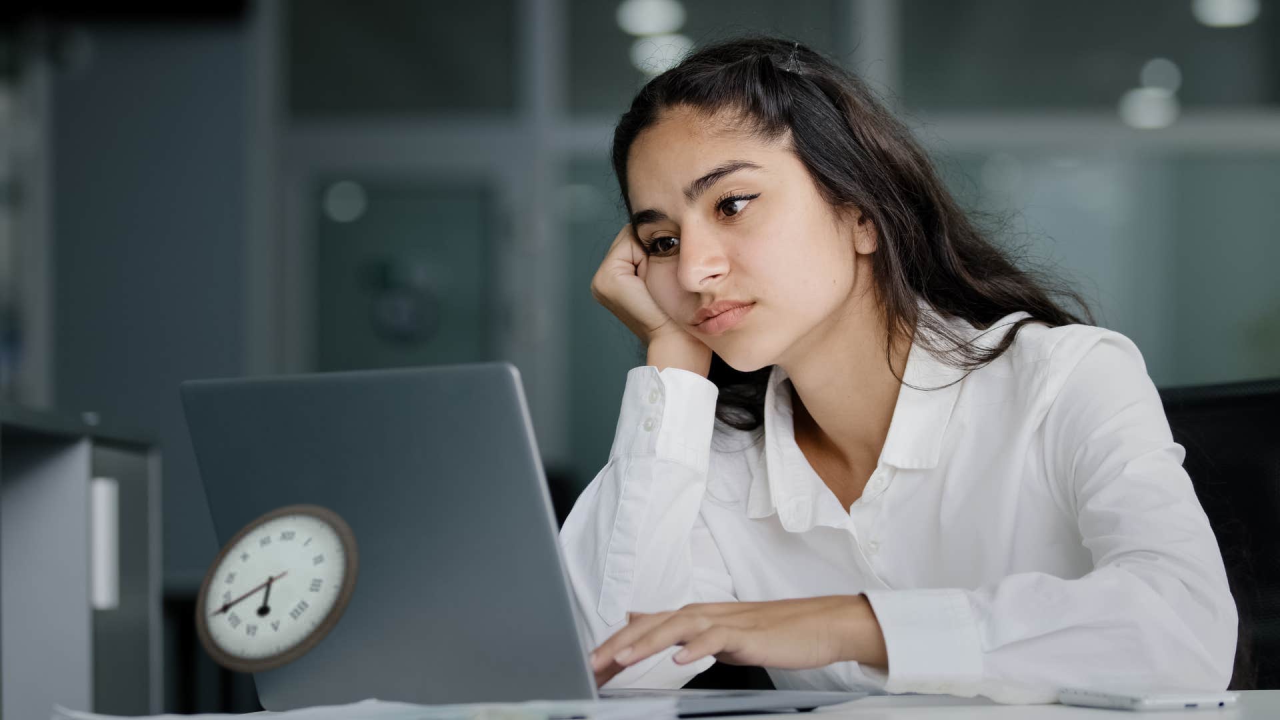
h=5 m=38 s=39
